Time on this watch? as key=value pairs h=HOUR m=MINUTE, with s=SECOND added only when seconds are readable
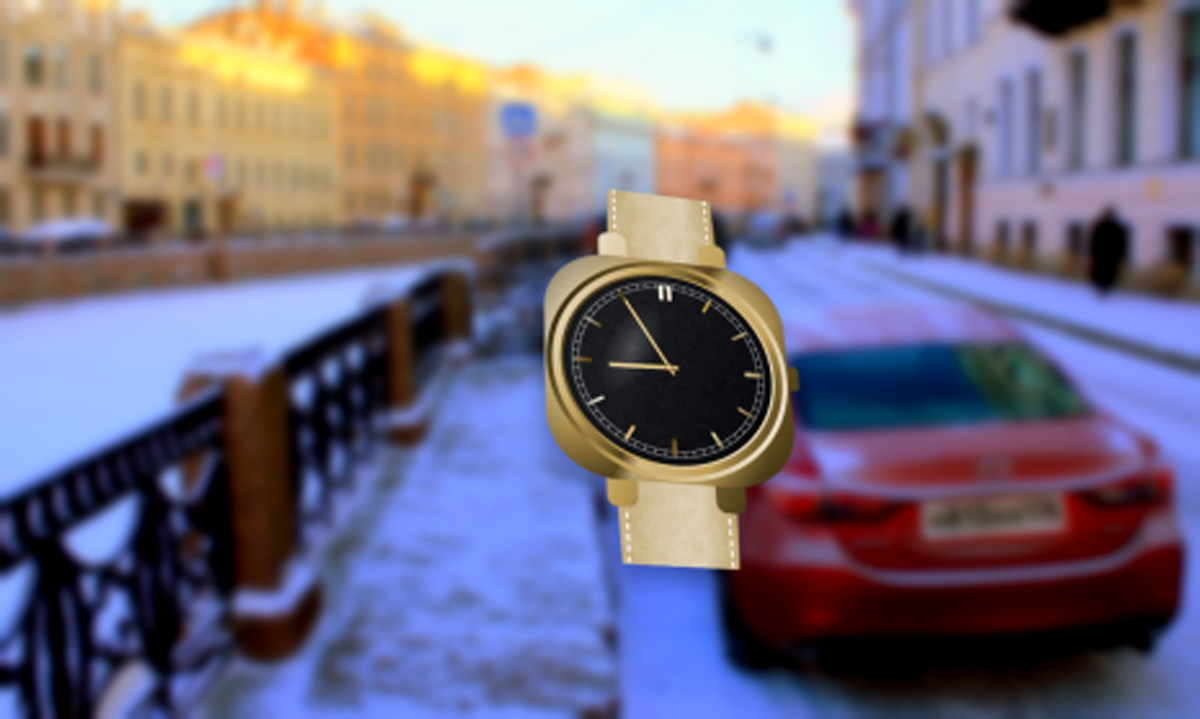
h=8 m=55
